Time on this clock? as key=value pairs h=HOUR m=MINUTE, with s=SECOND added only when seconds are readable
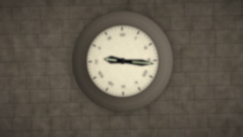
h=9 m=16
